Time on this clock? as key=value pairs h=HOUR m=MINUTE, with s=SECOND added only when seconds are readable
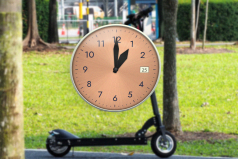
h=1 m=0
